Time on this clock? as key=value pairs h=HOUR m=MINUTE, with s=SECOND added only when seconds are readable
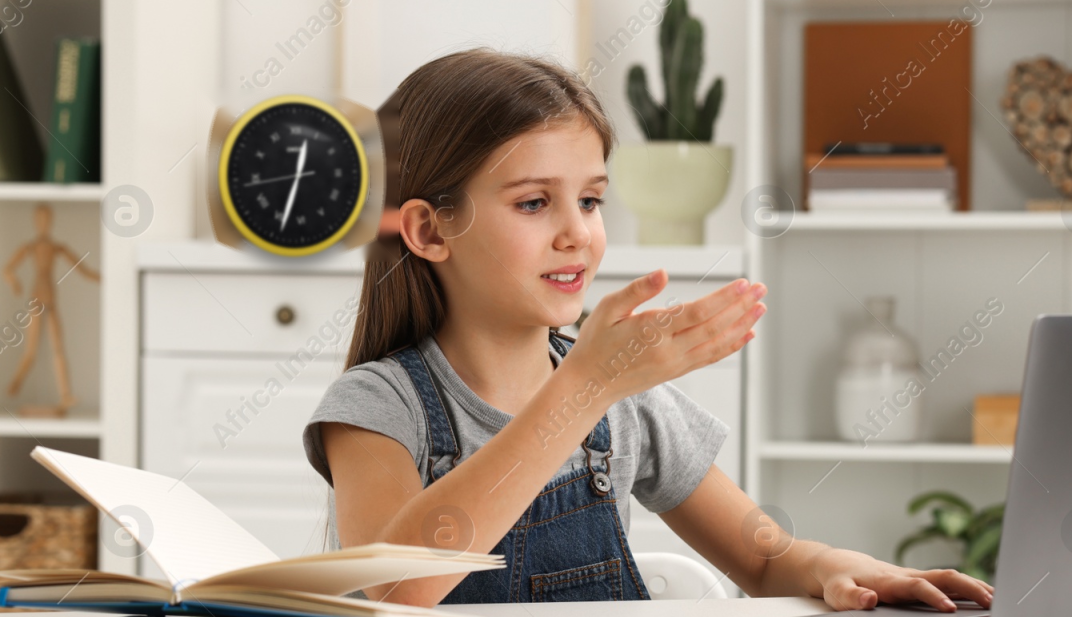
h=12 m=33 s=44
